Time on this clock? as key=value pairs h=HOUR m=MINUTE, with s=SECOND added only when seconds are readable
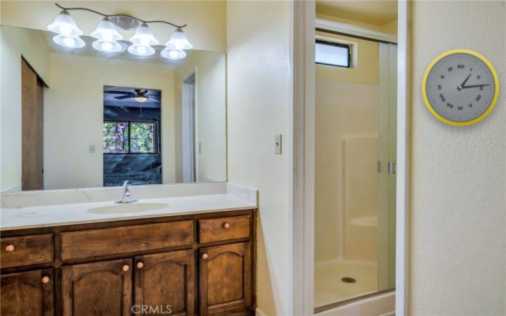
h=1 m=14
